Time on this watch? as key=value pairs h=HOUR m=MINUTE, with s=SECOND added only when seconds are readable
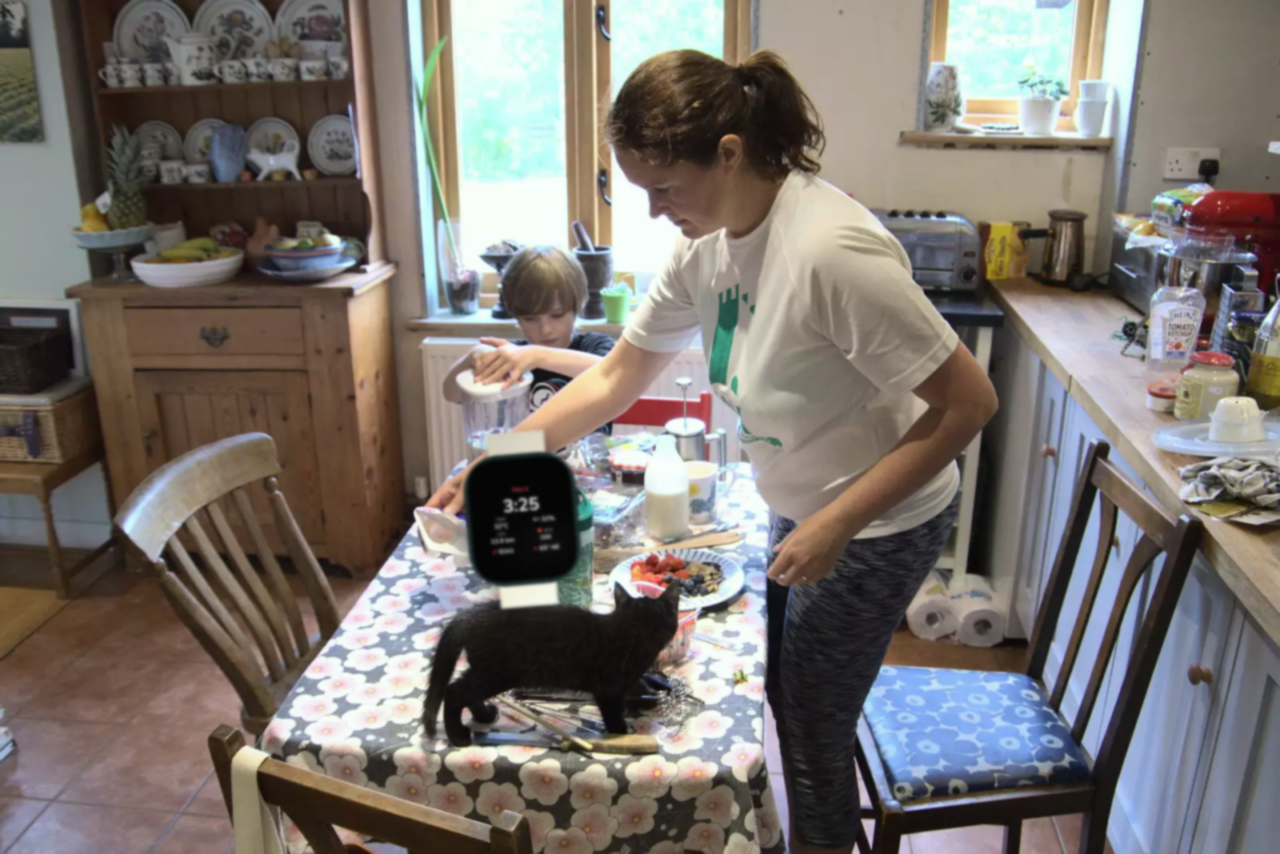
h=3 m=25
